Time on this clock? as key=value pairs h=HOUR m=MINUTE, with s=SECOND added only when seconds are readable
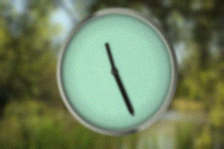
h=11 m=26
